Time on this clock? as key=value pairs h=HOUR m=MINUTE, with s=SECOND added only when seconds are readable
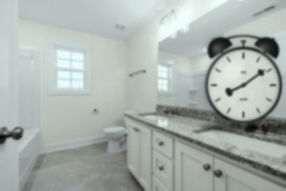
h=8 m=9
